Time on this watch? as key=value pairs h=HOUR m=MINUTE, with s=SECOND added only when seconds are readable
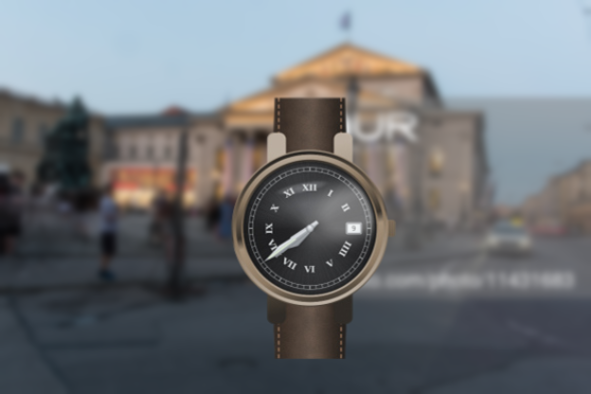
h=7 m=39
